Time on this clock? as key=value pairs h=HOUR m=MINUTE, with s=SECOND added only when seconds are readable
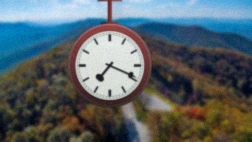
h=7 m=19
